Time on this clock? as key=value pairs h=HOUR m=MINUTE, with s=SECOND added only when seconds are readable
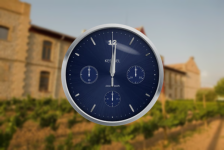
h=12 m=1
